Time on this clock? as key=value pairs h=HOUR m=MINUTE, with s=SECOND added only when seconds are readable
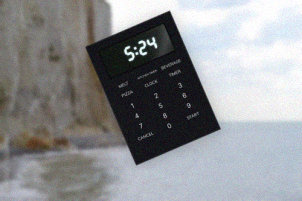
h=5 m=24
